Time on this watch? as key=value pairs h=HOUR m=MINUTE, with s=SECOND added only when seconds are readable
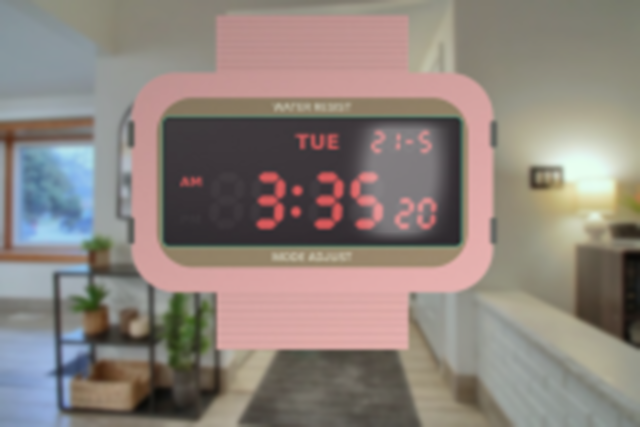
h=3 m=35 s=20
